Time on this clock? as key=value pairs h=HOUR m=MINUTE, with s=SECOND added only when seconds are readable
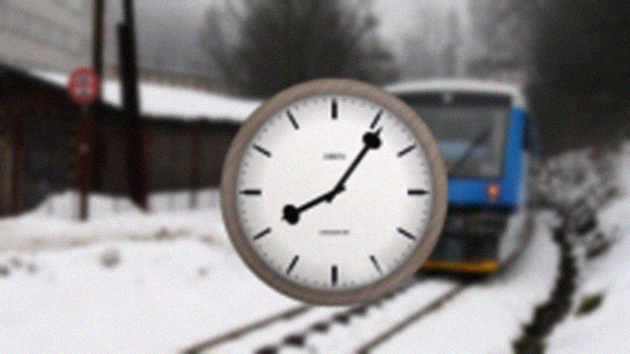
h=8 m=6
